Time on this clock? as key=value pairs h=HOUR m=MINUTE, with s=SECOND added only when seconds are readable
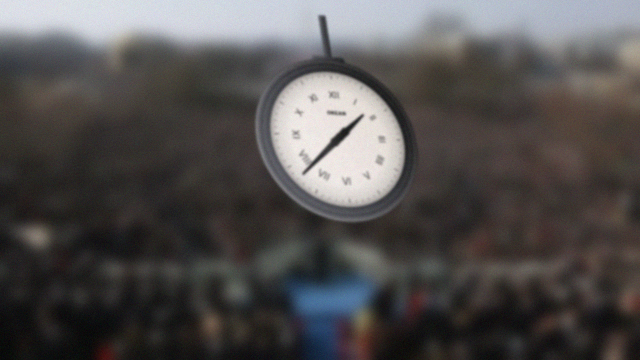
h=1 m=38
